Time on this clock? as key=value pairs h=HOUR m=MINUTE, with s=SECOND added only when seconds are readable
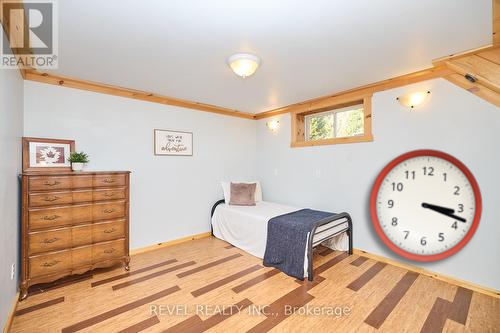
h=3 m=18
